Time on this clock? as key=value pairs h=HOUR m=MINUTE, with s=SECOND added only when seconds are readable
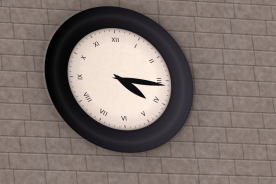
h=4 m=16
